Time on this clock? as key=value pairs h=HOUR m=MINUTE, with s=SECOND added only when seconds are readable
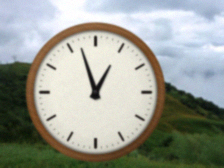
h=12 m=57
